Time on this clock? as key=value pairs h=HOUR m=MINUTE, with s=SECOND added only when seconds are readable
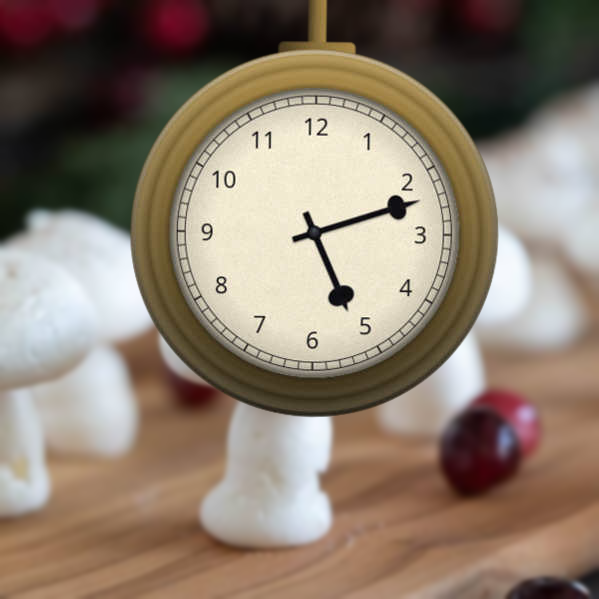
h=5 m=12
